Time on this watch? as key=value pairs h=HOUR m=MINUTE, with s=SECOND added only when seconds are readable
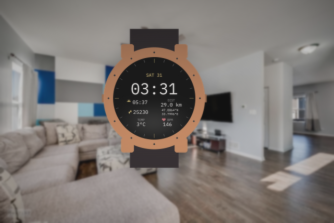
h=3 m=31
